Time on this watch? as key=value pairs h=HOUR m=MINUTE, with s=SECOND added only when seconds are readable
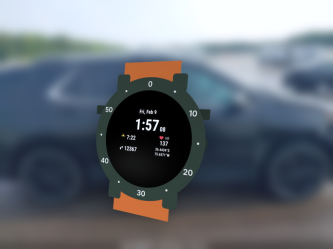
h=1 m=57
